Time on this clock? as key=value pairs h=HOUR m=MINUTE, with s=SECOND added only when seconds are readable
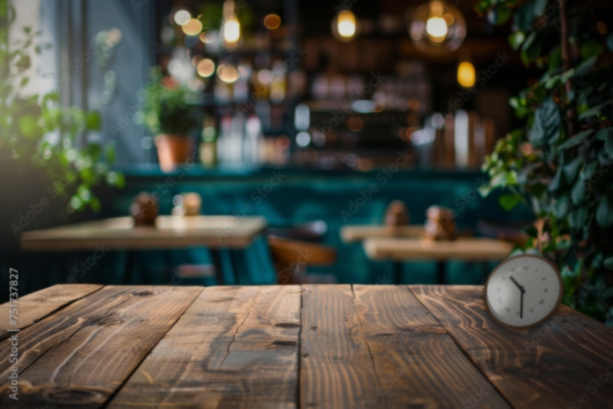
h=10 m=29
